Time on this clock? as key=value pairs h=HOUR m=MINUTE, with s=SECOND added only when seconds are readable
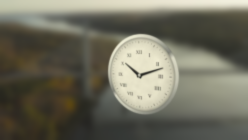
h=10 m=12
